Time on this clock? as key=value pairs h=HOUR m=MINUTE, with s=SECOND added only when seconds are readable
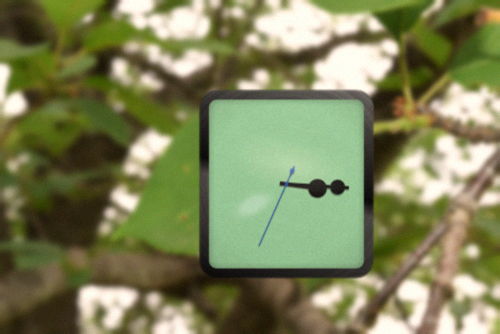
h=3 m=15 s=34
